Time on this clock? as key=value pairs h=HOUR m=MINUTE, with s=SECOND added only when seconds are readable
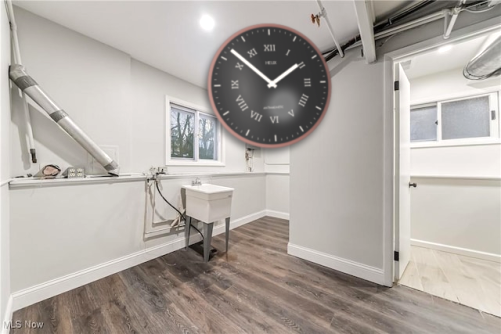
h=1 m=52
